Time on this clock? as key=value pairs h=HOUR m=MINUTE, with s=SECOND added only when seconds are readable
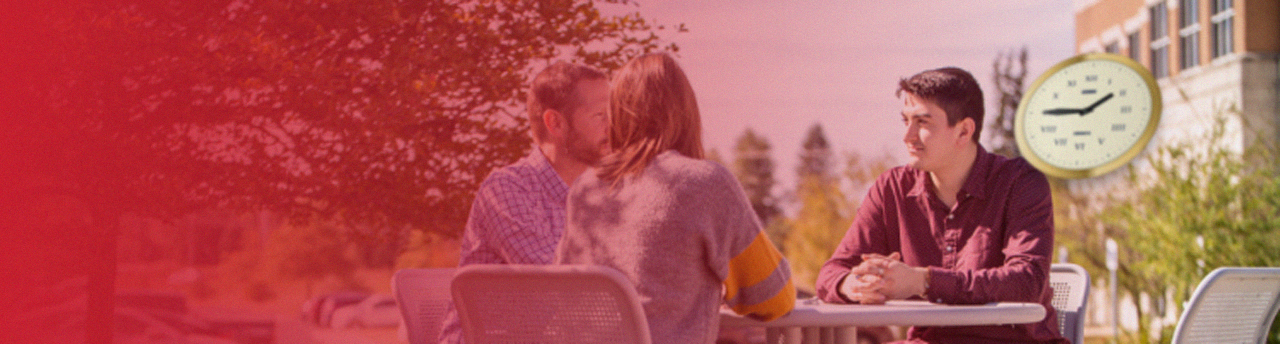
h=1 m=45
